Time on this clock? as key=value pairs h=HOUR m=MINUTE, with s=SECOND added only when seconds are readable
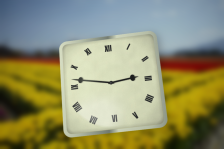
h=2 m=47
